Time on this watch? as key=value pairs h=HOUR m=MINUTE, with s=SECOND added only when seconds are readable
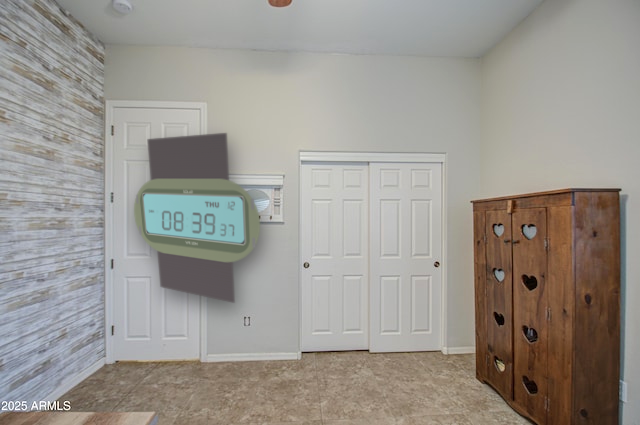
h=8 m=39 s=37
